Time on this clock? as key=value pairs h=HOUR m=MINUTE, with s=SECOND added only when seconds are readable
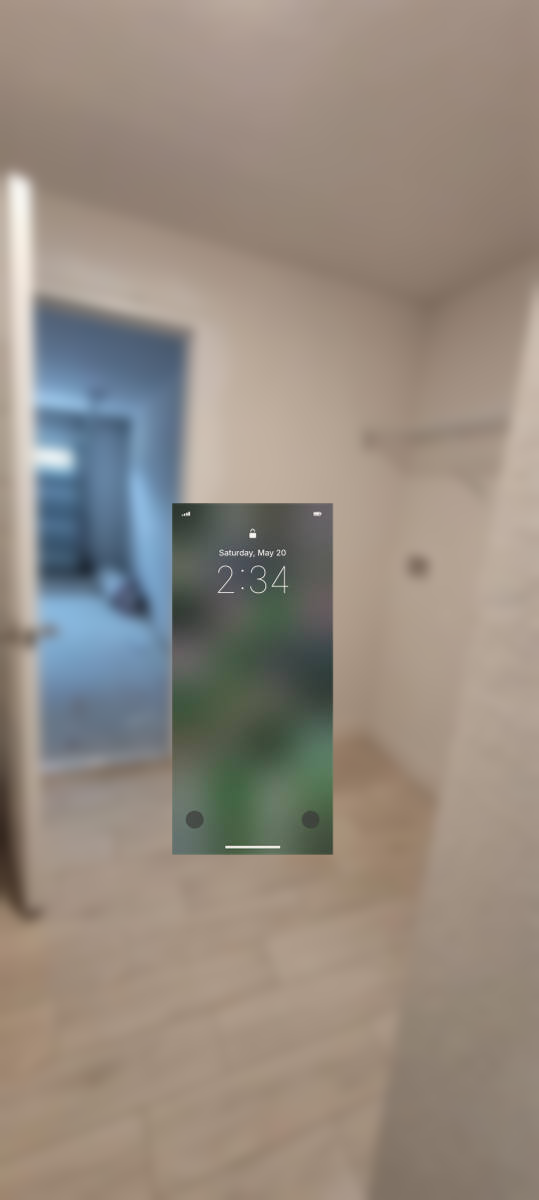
h=2 m=34
